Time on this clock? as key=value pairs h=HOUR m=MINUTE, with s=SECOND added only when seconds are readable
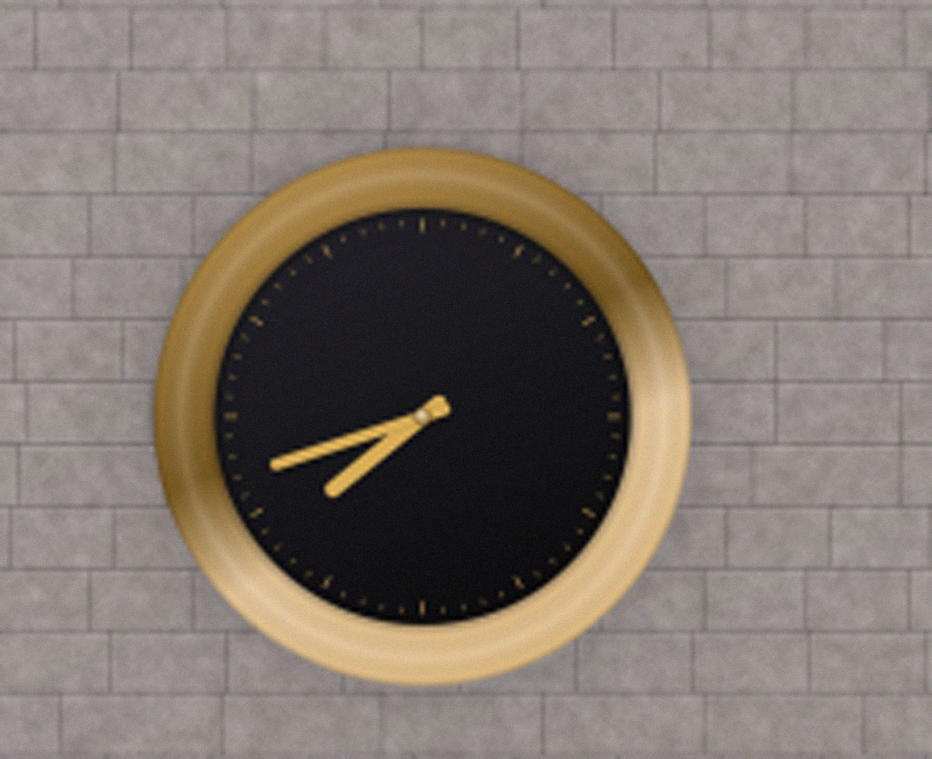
h=7 m=42
